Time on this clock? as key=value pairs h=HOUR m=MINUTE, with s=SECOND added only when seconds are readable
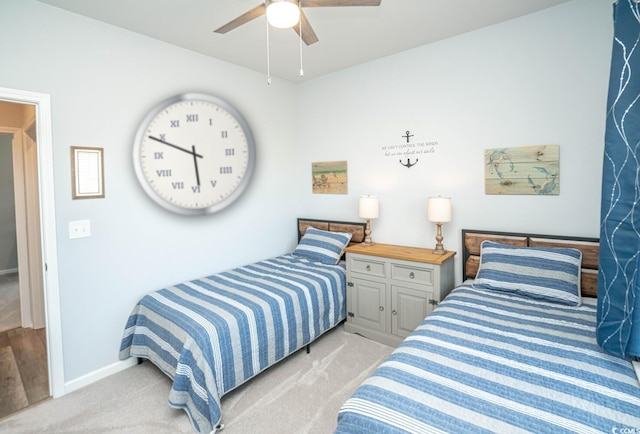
h=5 m=49
